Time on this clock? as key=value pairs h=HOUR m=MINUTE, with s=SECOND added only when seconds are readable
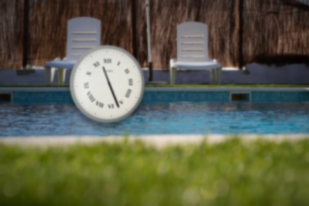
h=11 m=27
